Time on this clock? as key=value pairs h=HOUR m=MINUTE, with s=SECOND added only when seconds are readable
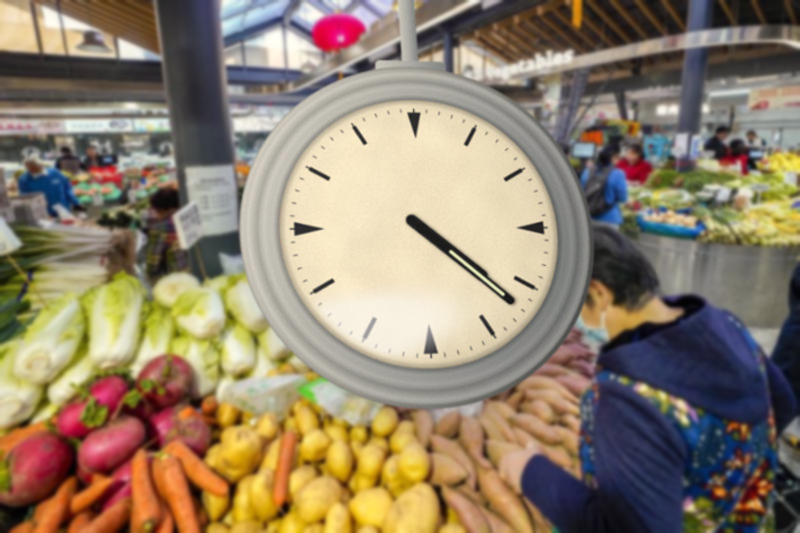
h=4 m=22
